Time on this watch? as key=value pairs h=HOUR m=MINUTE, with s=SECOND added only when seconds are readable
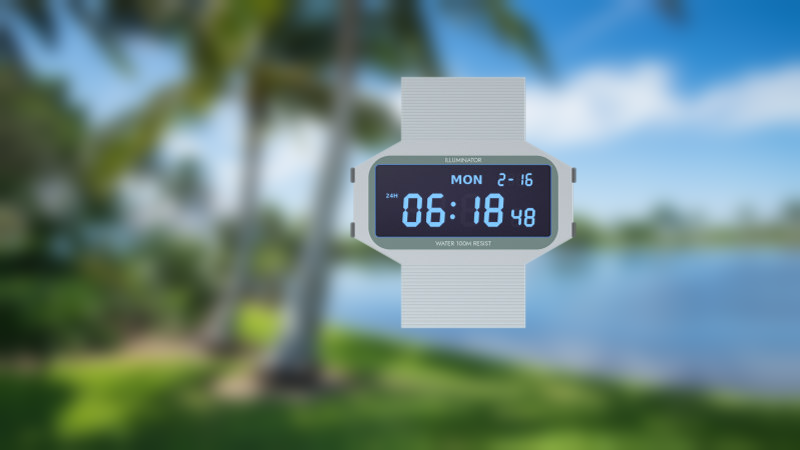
h=6 m=18 s=48
